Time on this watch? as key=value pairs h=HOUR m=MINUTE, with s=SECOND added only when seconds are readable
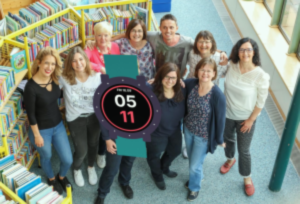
h=5 m=11
